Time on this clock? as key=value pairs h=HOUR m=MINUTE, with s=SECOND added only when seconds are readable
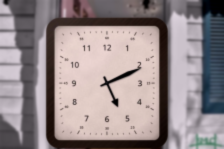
h=5 m=11
